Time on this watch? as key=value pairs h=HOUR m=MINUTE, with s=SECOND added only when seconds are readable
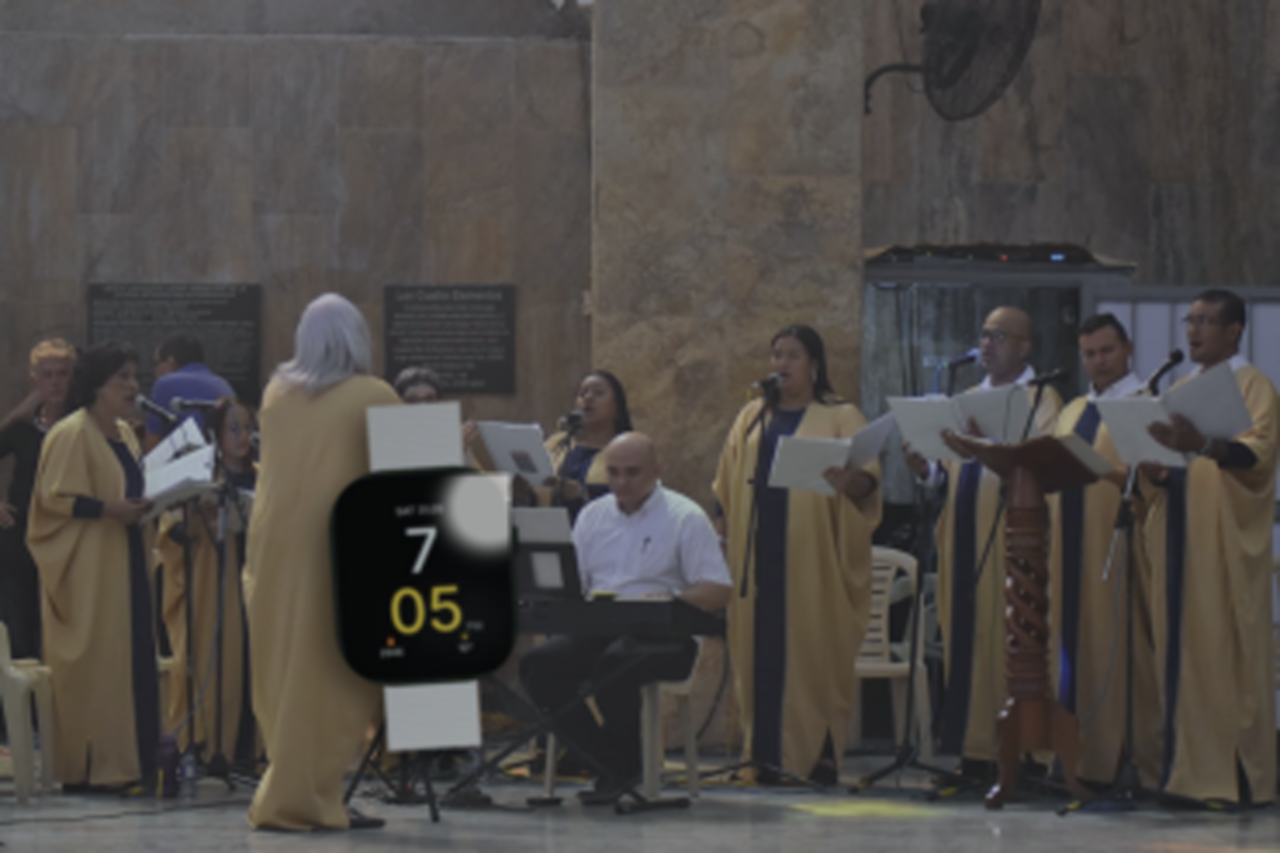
h=7 m=5
